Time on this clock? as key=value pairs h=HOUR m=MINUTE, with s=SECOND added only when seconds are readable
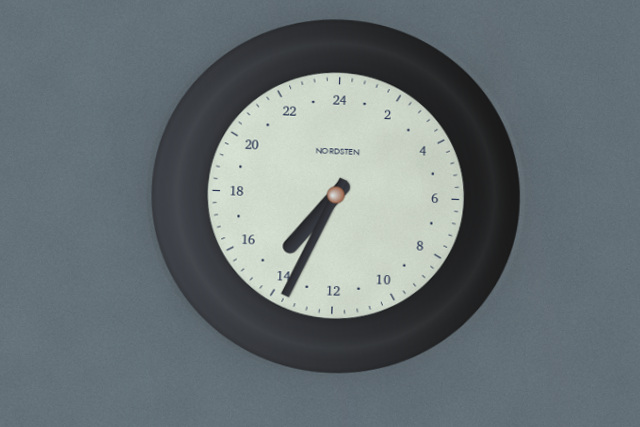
h=14 m=34
